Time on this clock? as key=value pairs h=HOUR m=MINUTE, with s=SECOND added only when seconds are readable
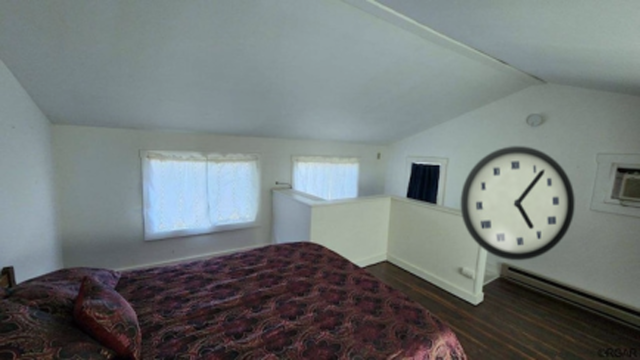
h=5 m=7
